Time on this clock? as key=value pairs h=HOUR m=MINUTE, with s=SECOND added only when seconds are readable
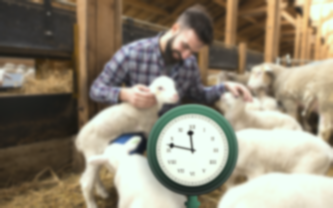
h=11 m=47
